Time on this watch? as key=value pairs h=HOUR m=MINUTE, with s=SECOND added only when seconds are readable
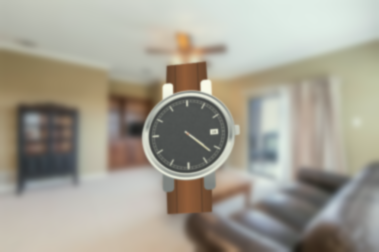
h=4 m=22
